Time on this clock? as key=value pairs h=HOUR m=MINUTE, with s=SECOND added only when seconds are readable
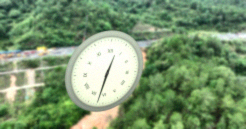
h=12 m=32
